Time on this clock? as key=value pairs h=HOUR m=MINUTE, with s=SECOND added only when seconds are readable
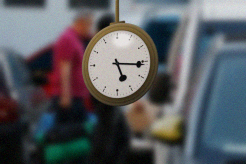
h=5 m=16
